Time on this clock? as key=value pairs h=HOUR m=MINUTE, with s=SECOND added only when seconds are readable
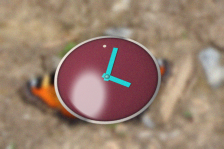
h=4 m=3
